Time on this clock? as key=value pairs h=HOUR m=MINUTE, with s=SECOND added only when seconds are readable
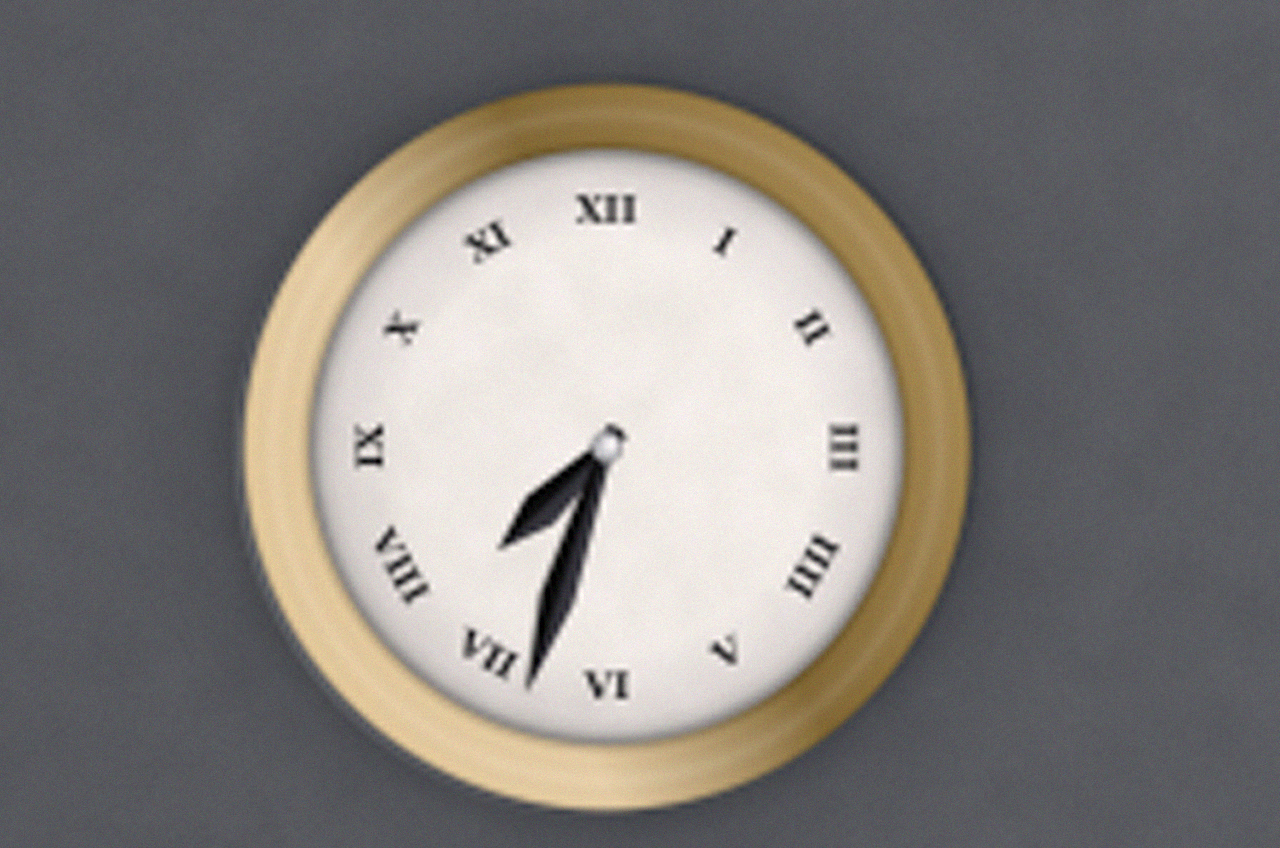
h=7 m=33
